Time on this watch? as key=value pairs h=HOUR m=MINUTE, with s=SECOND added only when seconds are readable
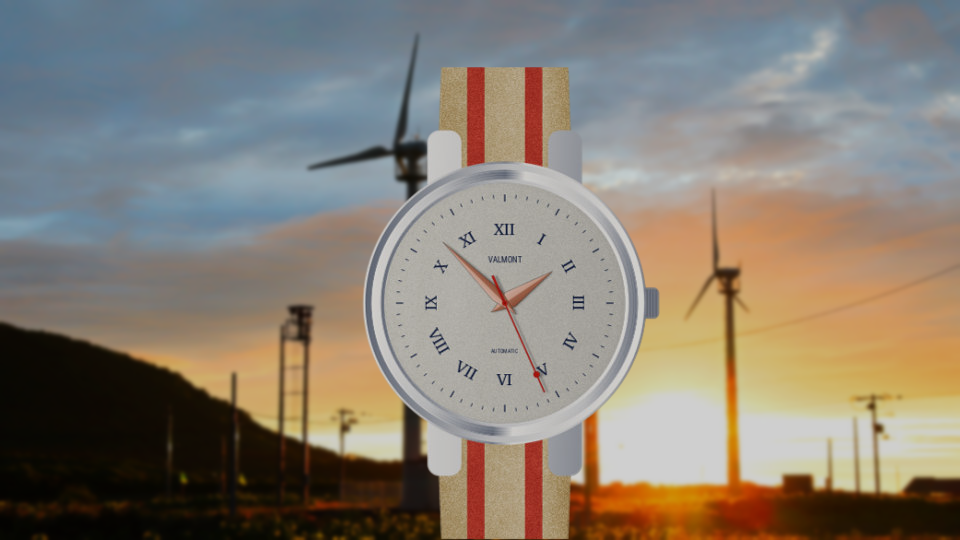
h=1 m=52 s=26
